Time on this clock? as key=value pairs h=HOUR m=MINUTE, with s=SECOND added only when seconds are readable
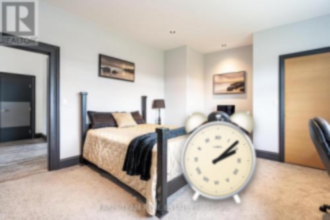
h=2 m=8
